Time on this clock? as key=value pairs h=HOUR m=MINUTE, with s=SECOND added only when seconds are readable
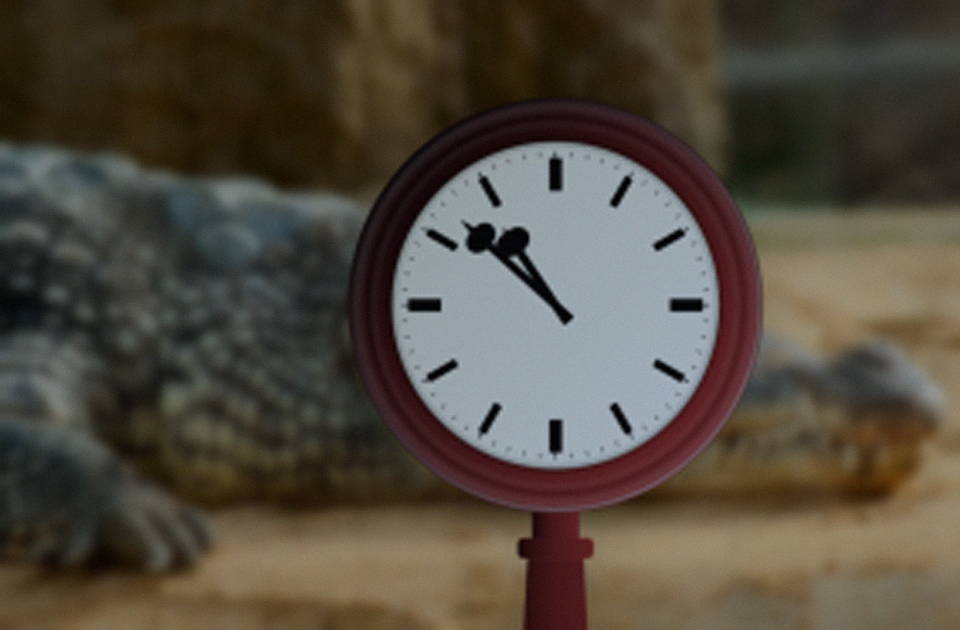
h=10 m=52
